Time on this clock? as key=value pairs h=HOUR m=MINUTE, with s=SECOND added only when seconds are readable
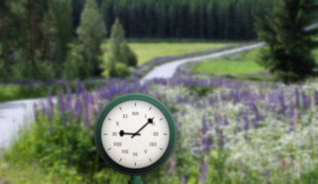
h=9 m=8
